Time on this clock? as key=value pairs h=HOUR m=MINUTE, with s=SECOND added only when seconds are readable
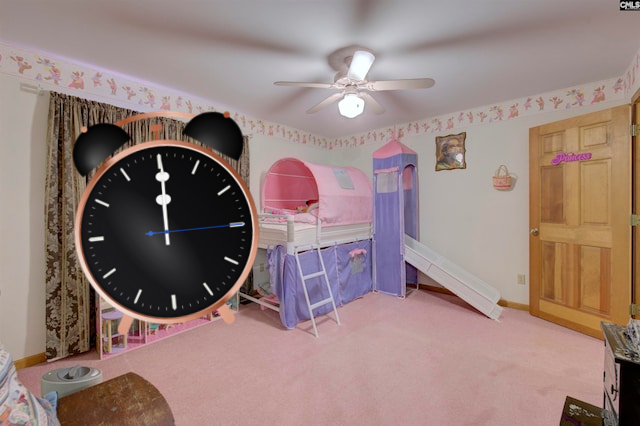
h=12 m=0 s=15
